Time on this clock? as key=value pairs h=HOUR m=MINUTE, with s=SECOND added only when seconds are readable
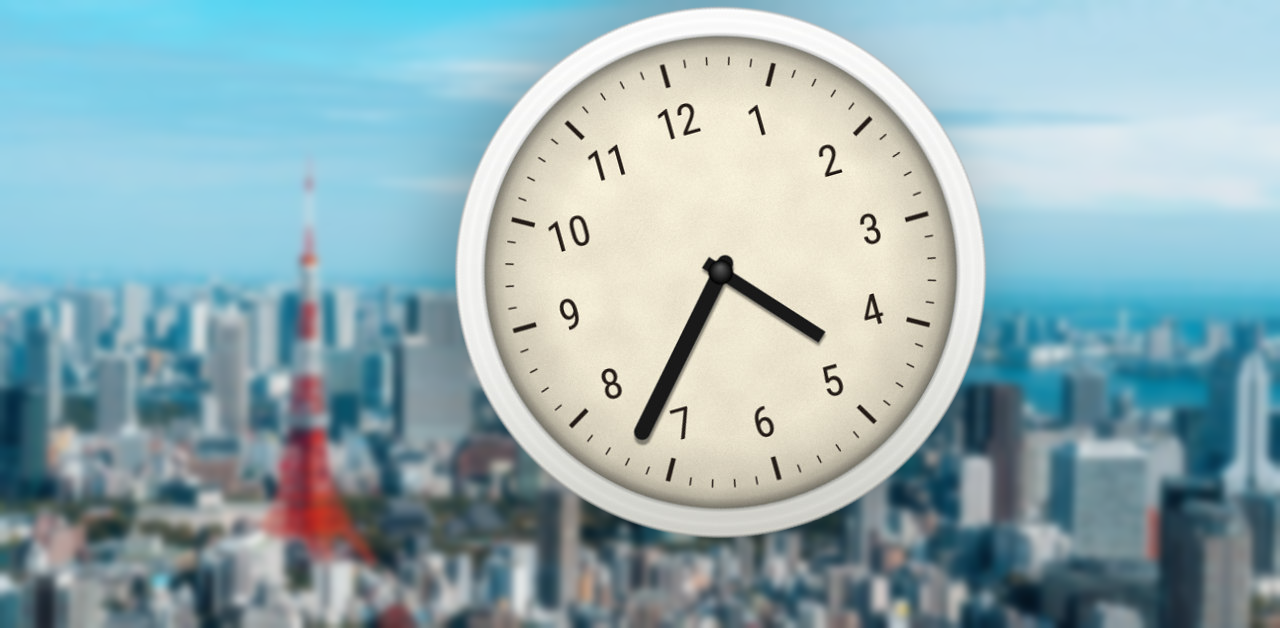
h=4 m=37
